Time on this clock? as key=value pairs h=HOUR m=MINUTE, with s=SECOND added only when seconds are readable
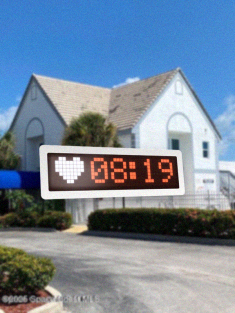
h=8 m=19
